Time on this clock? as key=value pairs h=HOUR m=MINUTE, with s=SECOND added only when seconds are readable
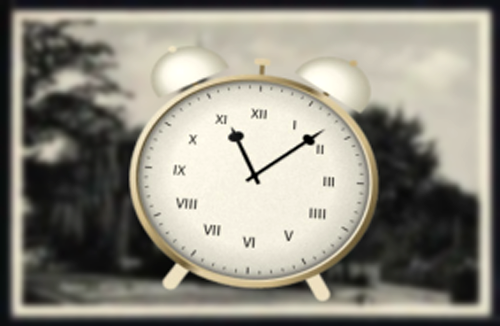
h=11 m=8
